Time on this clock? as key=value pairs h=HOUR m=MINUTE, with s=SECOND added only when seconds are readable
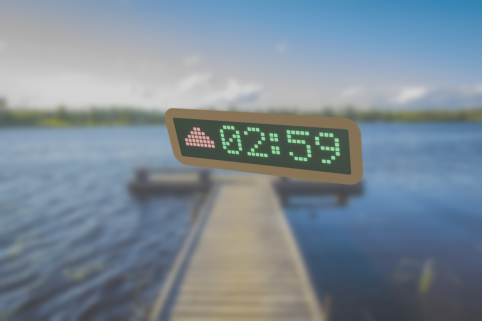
h=2 m=59
